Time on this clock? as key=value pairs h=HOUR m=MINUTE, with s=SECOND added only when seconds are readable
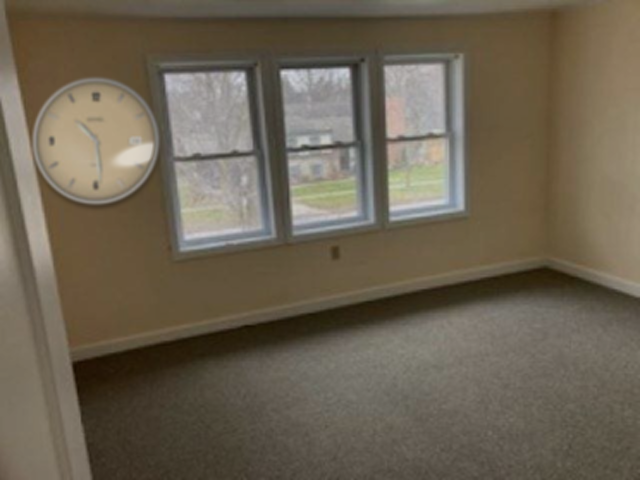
h=10 m=29
